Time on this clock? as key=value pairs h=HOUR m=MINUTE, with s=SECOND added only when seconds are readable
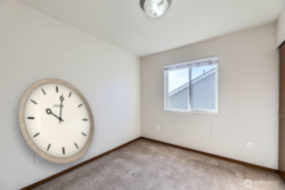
h=10 m=2
